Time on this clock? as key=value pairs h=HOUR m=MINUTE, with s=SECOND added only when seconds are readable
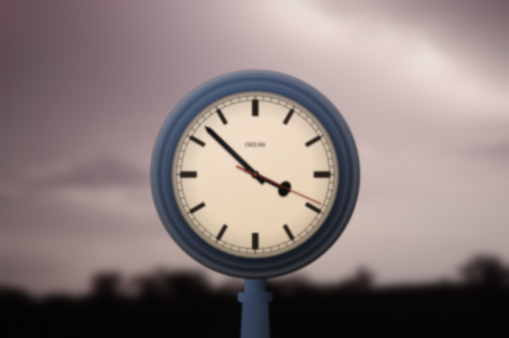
h=3 m=52 s=19
